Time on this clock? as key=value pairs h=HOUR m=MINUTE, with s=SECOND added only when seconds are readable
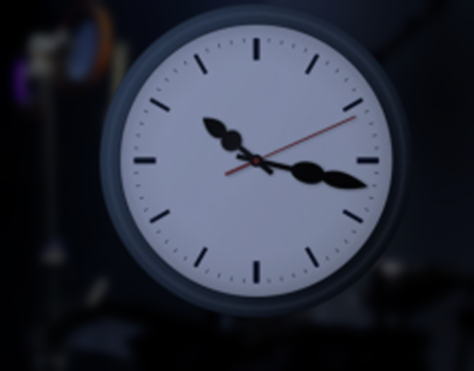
h=10 m=17 s=11
